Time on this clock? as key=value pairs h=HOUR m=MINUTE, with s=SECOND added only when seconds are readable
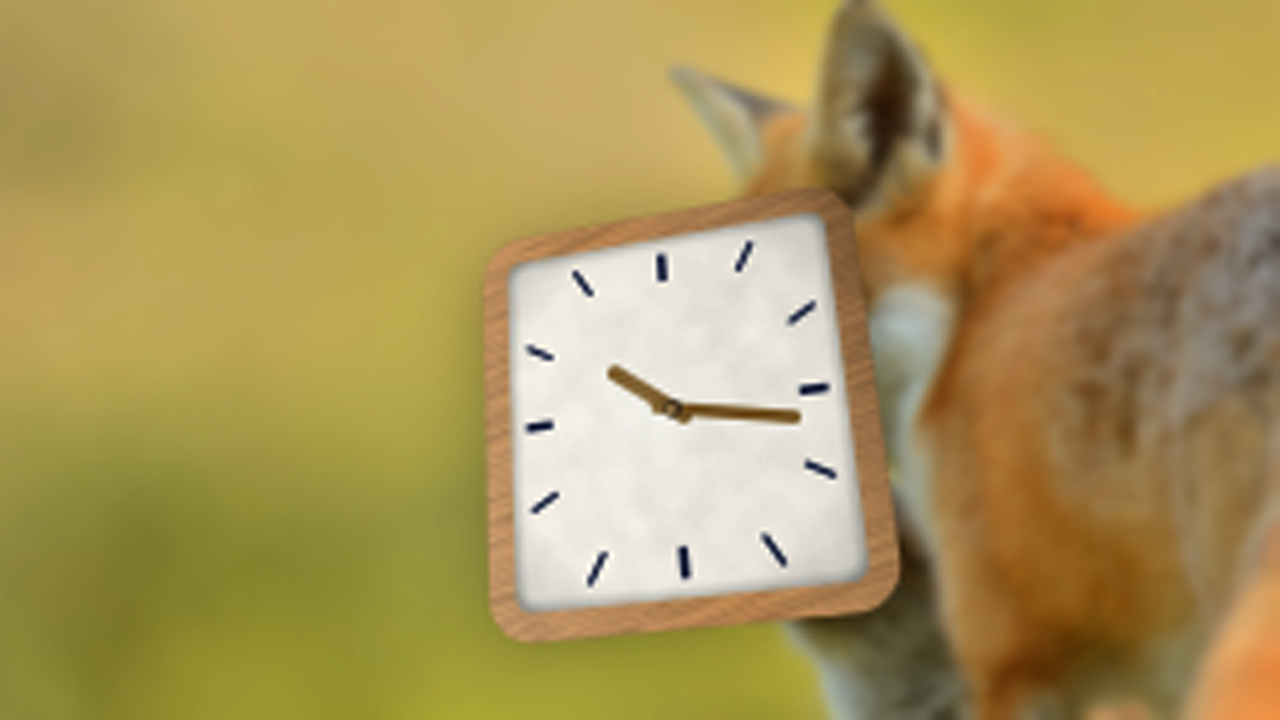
h=10 m=17
